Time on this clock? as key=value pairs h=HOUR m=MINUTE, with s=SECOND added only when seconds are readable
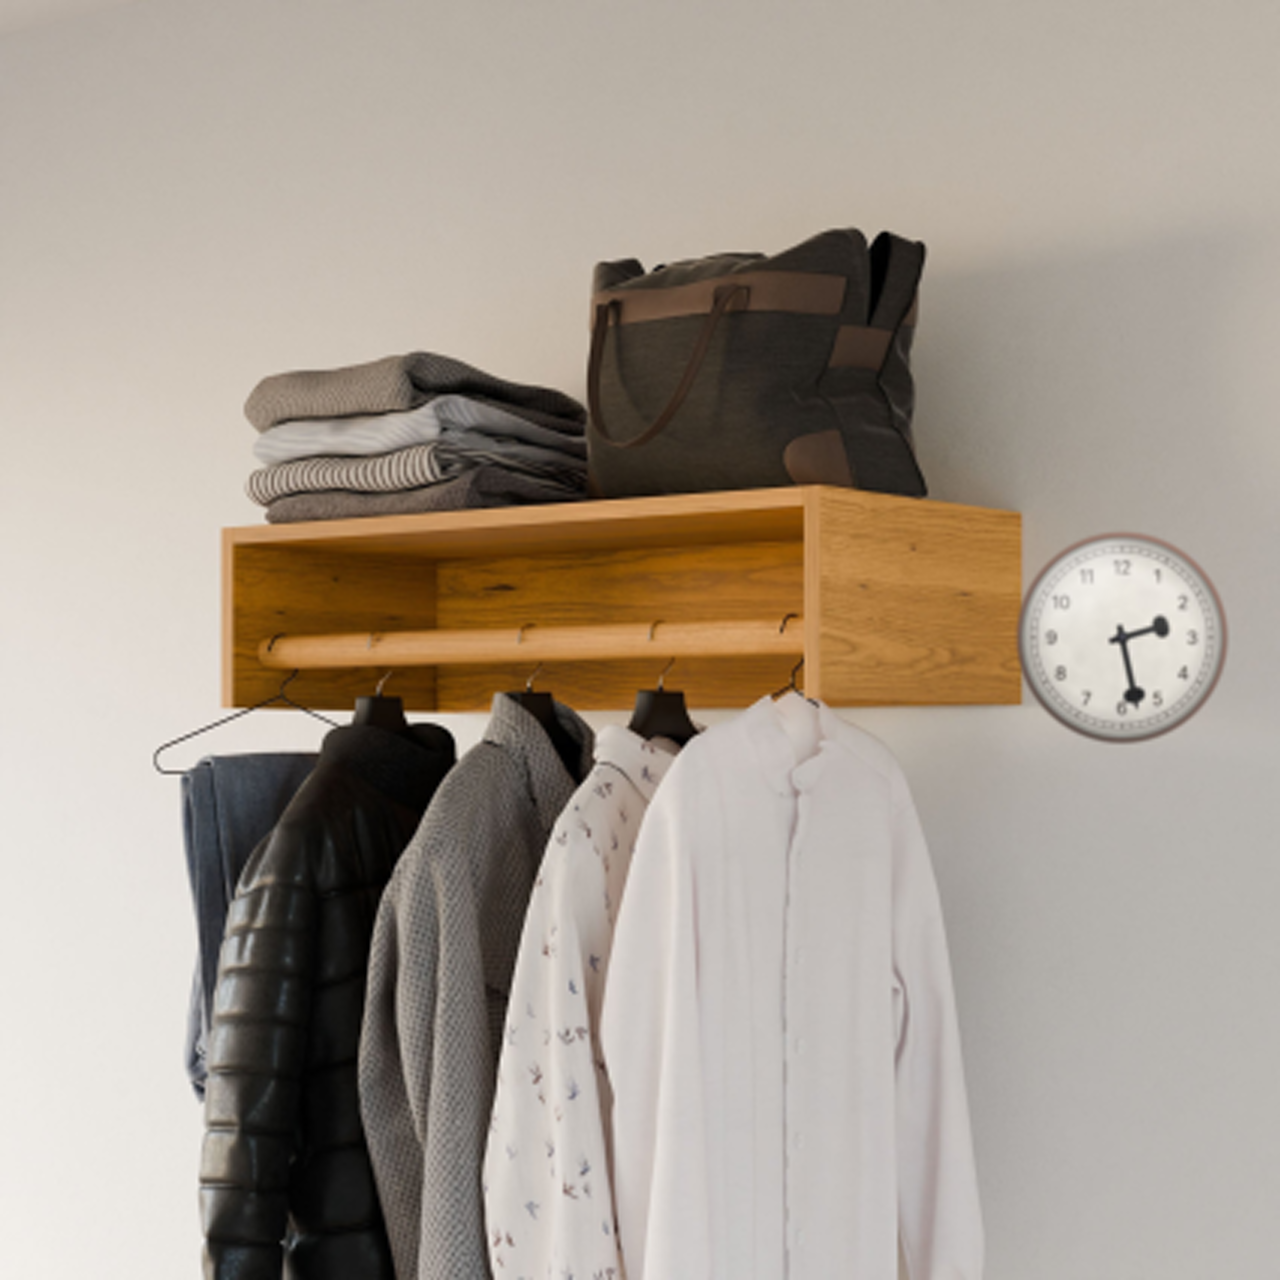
h=2 m=28
